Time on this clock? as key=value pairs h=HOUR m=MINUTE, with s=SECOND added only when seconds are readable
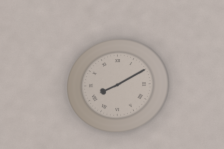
h=8 m=10
